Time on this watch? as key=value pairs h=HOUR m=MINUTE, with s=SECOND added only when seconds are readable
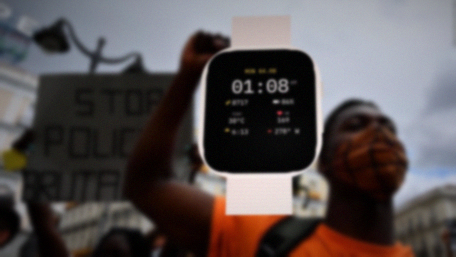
h=1 m=8
